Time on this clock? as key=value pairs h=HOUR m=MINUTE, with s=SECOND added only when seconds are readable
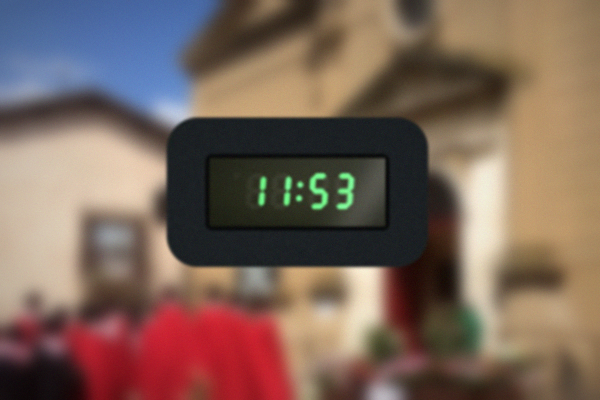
h=11 m=53
